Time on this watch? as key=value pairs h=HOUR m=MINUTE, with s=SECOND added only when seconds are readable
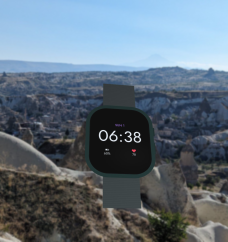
h=6 m=38
